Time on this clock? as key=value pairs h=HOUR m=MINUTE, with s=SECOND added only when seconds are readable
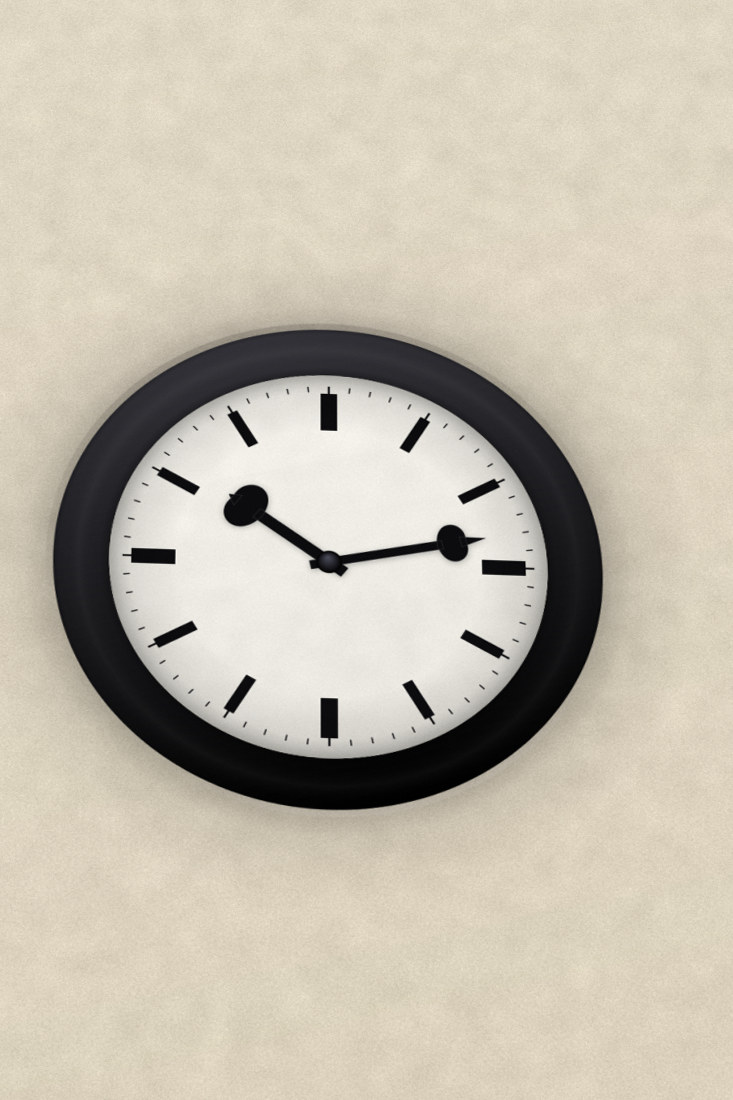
h=10 m=13
